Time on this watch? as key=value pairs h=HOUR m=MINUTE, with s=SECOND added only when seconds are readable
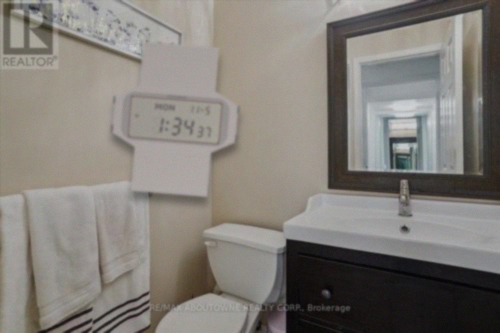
h=1 m=34
